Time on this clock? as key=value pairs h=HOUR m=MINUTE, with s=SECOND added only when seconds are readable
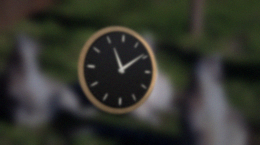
h=11 m=9
